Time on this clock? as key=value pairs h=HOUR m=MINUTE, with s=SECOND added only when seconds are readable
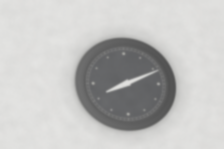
h=8 m=11
